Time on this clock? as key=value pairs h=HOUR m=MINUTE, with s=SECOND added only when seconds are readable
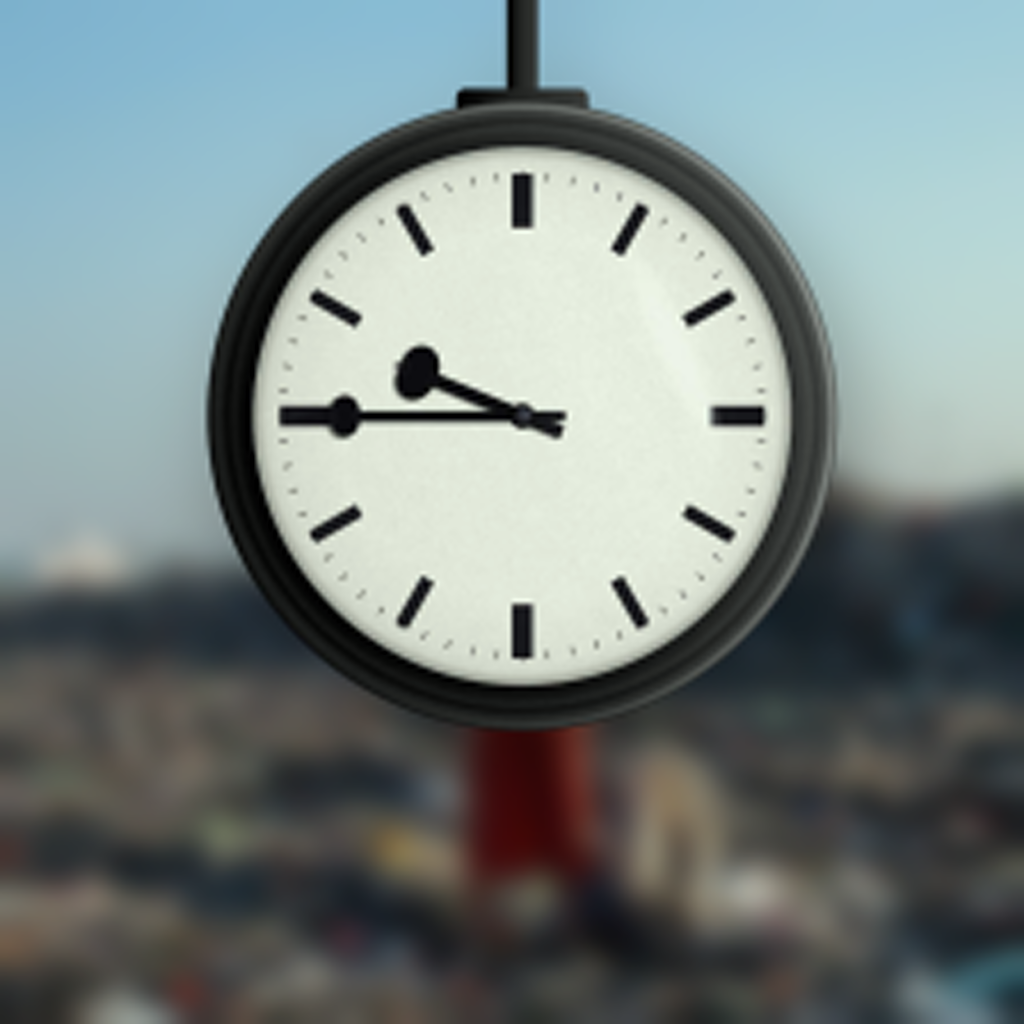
h=9 m=45
